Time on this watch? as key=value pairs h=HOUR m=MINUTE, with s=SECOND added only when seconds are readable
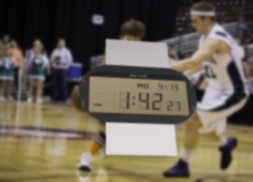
h=1 m=42
